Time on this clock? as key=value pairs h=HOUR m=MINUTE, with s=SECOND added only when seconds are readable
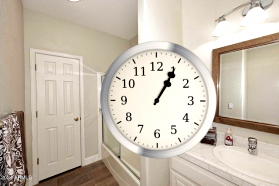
h=1 m=5
